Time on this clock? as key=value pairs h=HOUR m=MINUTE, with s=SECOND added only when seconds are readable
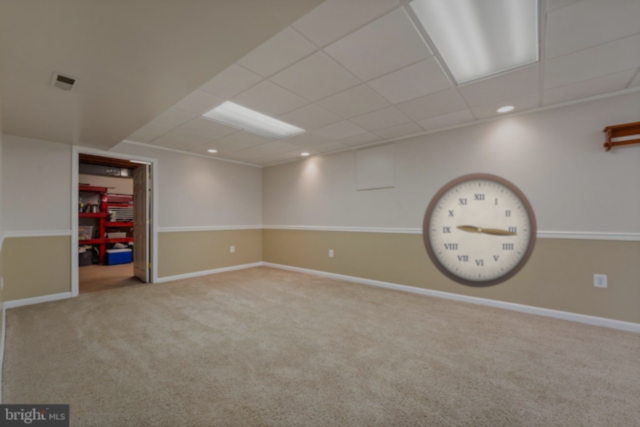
h=9 m=16
